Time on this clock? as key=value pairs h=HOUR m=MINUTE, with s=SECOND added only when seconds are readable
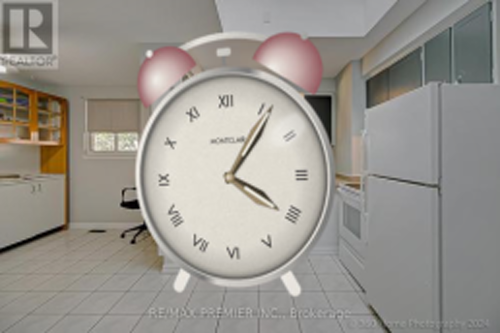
h=4 m=6
